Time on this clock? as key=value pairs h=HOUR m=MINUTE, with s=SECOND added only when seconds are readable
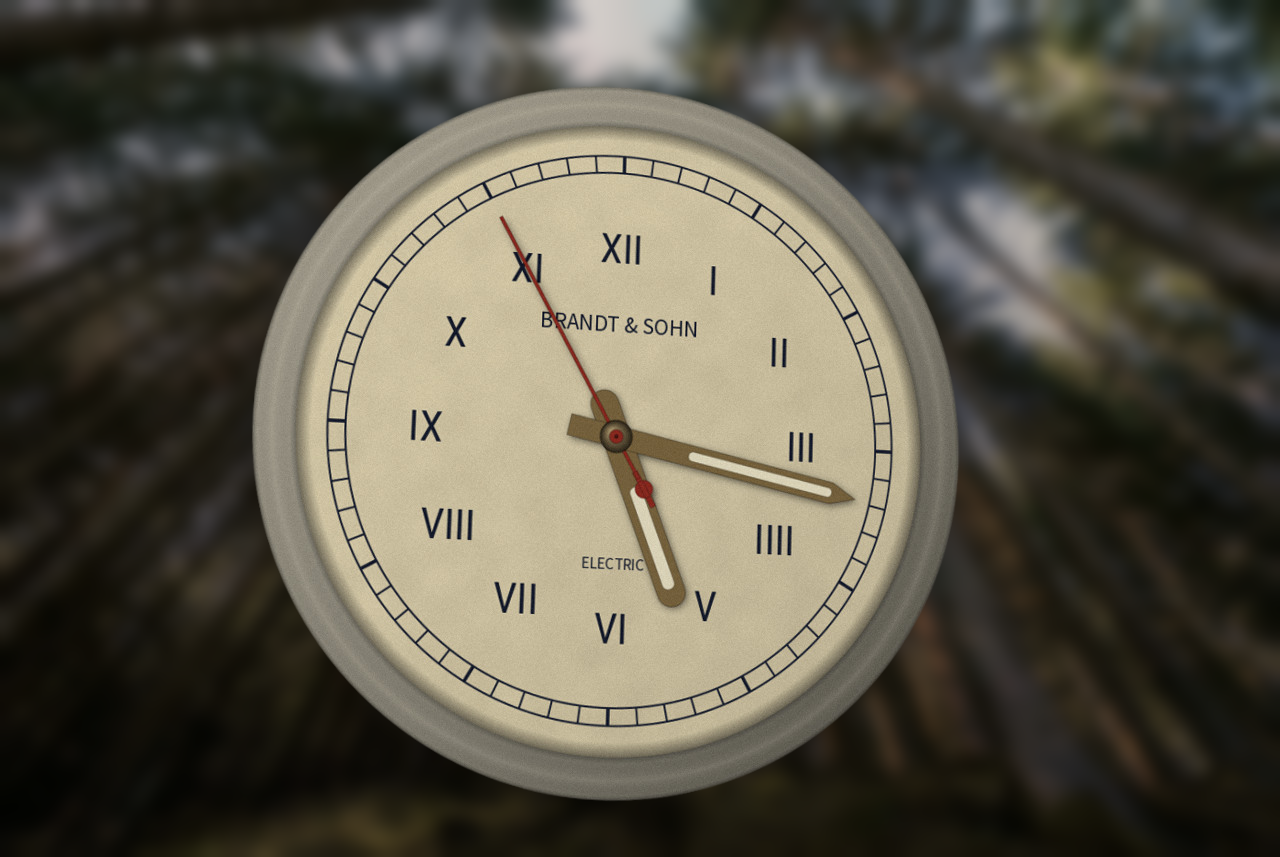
h=5 m=16 s=55
